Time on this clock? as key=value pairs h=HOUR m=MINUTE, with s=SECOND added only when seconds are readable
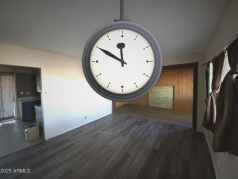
h=11 m=50
